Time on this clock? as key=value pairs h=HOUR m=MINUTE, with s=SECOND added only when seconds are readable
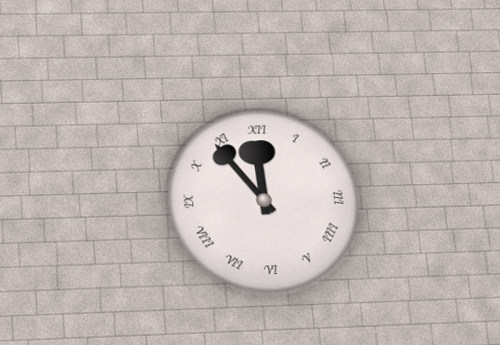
h=11 m=54
